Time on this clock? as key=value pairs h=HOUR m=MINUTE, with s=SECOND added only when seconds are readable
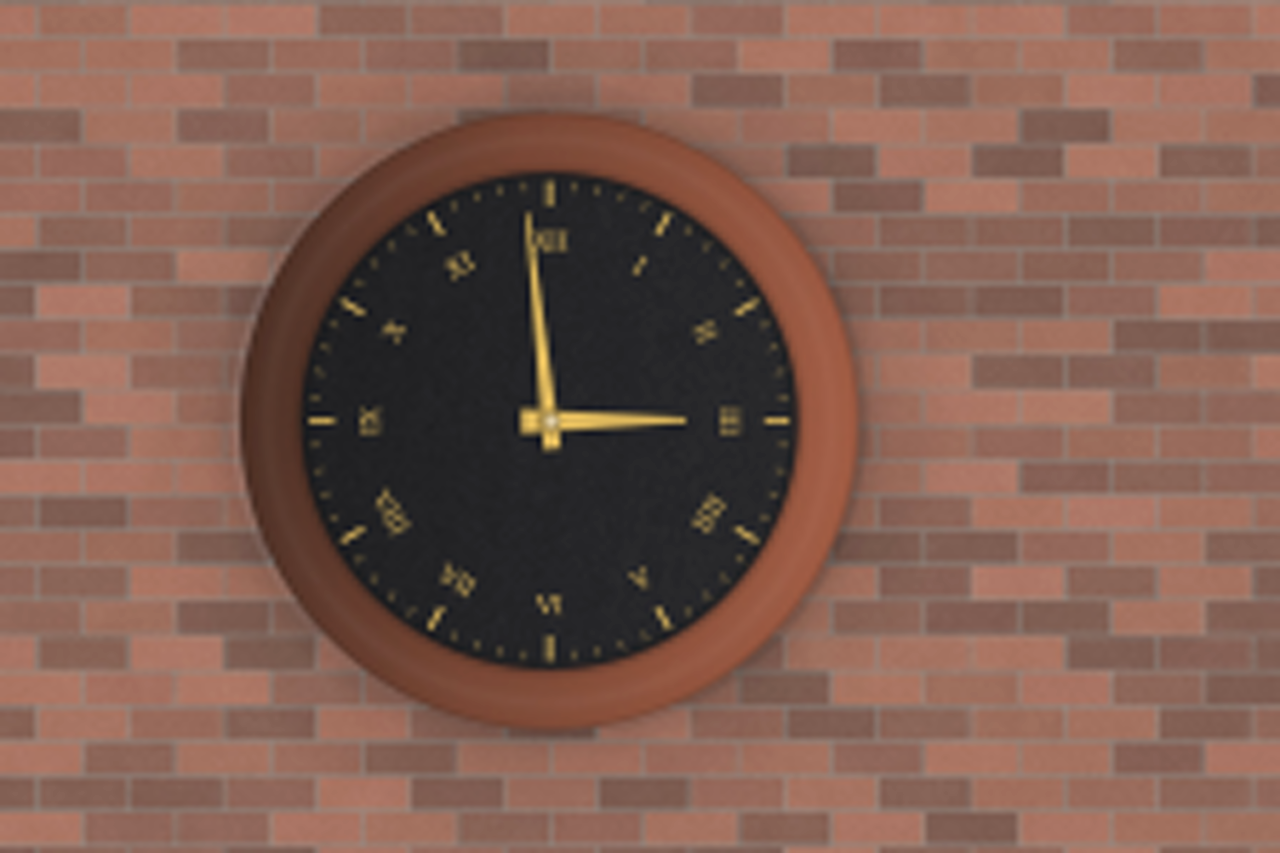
h=2 m=59
